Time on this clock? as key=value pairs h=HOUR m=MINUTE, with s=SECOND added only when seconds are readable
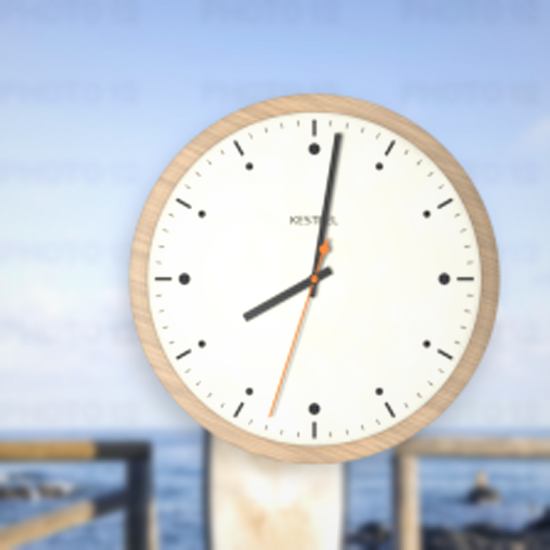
h=8 m=1 s=33
